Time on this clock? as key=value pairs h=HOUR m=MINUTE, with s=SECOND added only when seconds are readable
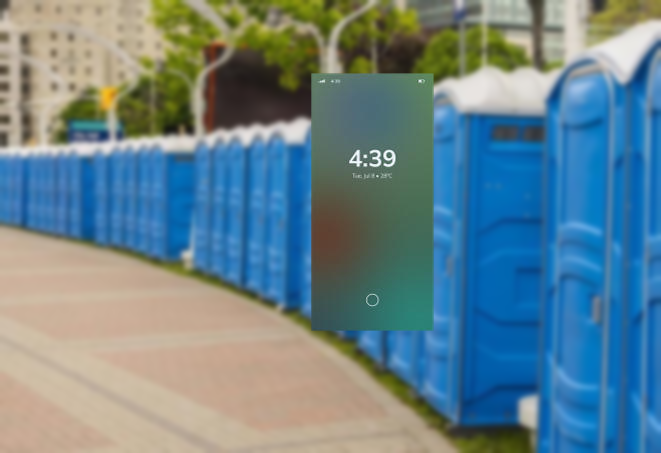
h=4 m=39
